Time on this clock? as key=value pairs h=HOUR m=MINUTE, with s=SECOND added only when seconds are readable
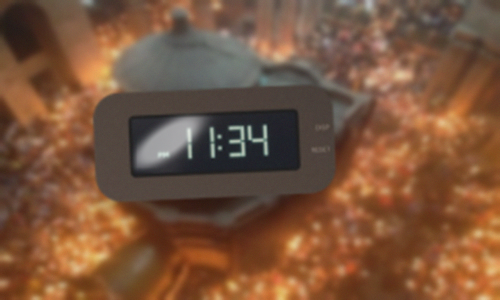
h=11 m=34
